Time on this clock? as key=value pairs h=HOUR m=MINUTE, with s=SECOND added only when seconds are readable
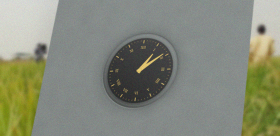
h=1 m=9
